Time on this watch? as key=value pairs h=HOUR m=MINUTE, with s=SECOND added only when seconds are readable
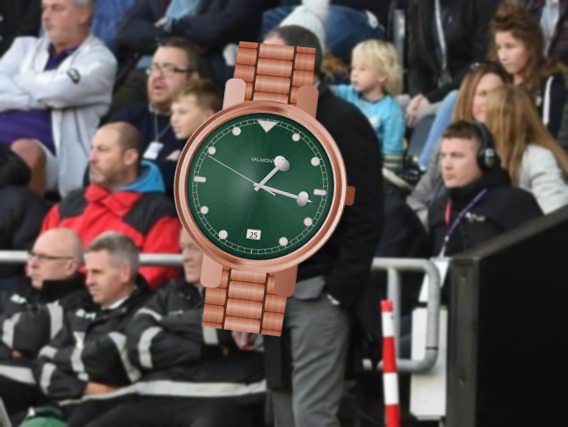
h=1 m=16 s=49
